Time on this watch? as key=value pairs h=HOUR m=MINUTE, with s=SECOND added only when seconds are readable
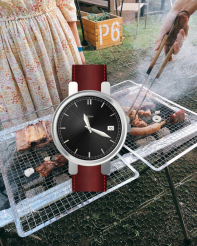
h=11 m=19
